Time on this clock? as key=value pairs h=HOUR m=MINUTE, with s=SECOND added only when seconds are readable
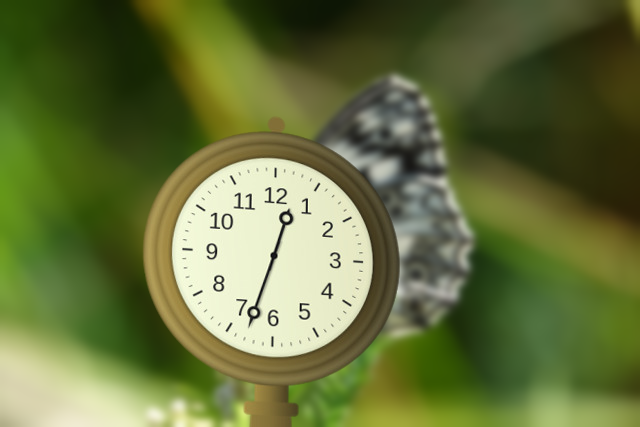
h=12 m=33
